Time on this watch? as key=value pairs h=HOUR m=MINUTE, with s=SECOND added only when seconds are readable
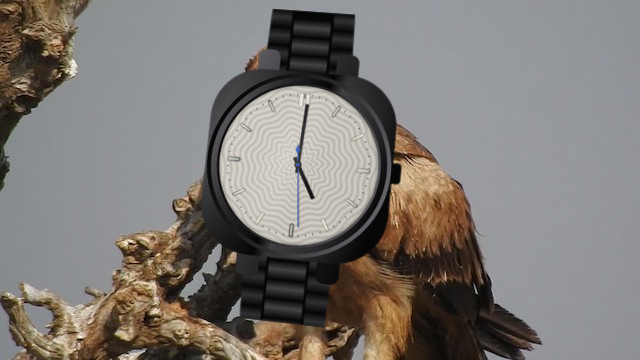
h=5 m=0 s=29
